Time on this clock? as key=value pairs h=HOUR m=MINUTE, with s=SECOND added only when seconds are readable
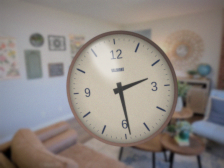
h=2 m=29
